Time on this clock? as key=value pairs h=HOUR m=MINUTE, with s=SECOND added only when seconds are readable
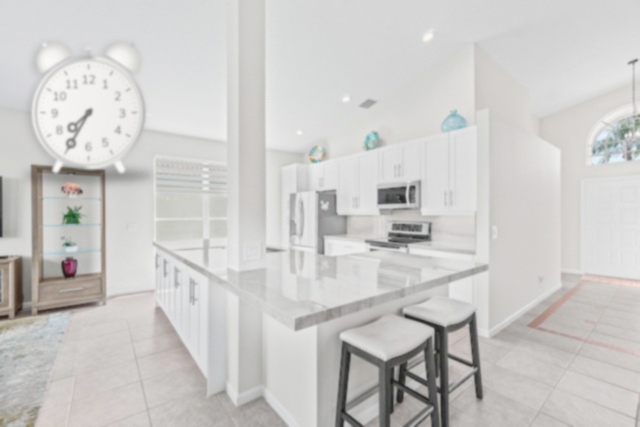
h=7 m=35
